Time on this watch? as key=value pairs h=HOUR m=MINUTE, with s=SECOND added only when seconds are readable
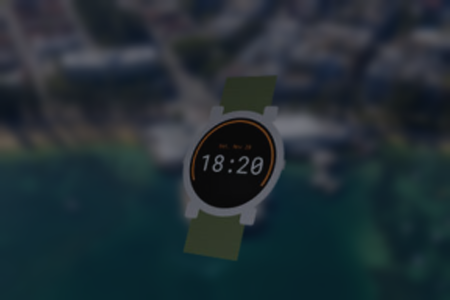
h=18 m=20
